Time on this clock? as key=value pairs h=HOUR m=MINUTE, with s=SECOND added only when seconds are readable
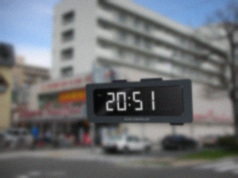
h=20 m=51
